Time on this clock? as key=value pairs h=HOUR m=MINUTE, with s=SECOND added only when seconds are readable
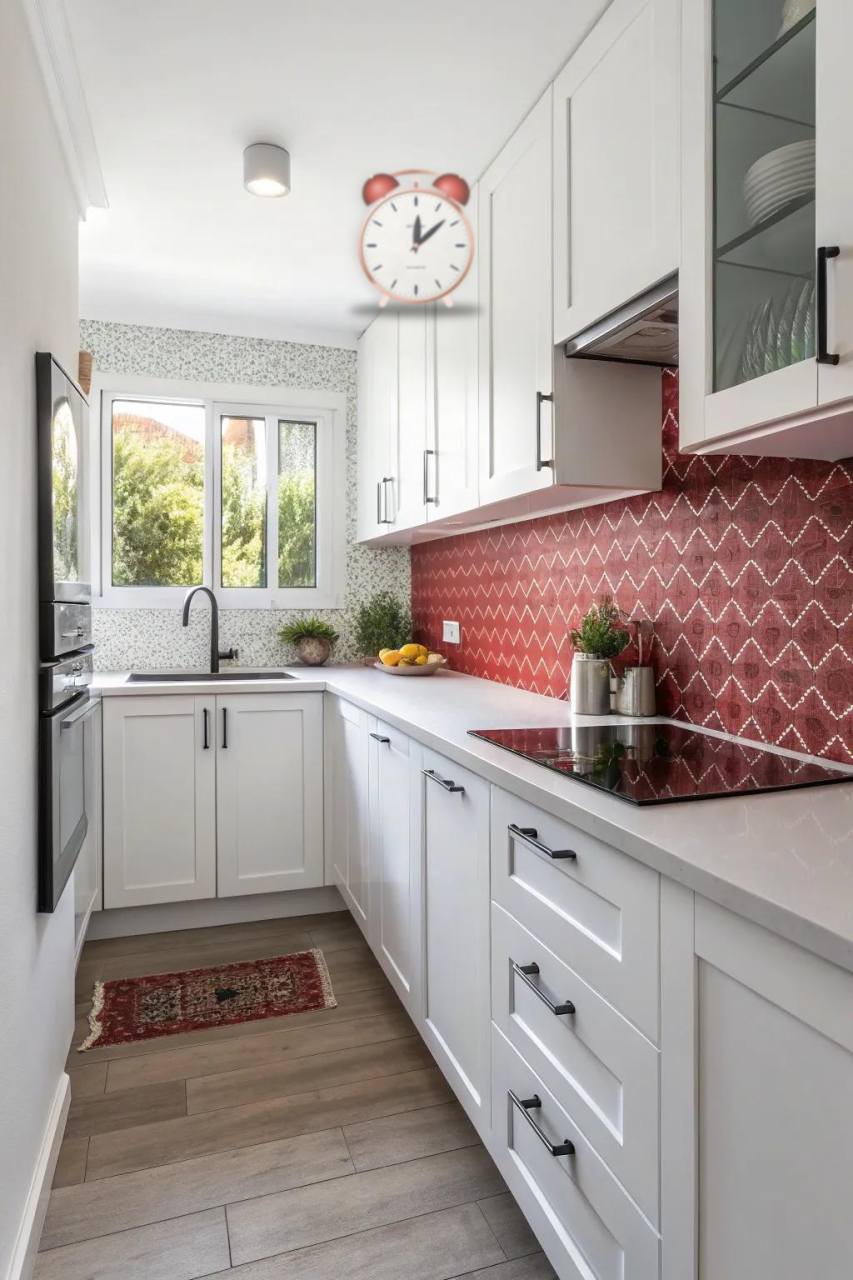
h=12 m=8
